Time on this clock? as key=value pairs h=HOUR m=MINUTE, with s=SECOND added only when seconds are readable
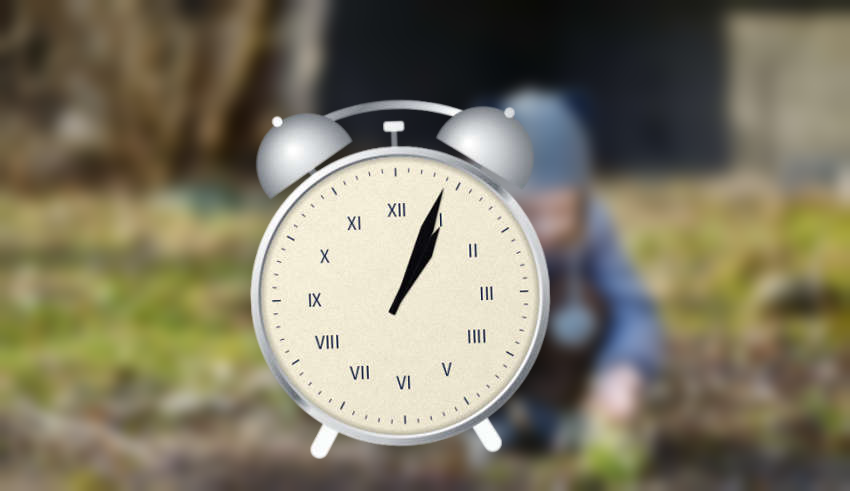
h=1 m=4
